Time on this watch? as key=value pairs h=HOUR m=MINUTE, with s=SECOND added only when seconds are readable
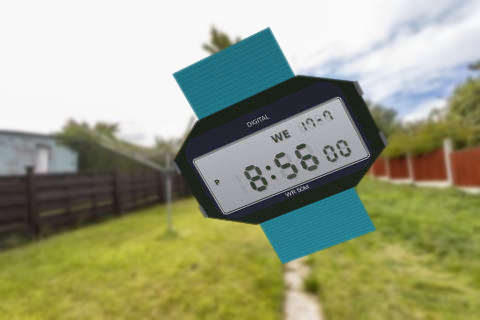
h=8 m=56 s=0
